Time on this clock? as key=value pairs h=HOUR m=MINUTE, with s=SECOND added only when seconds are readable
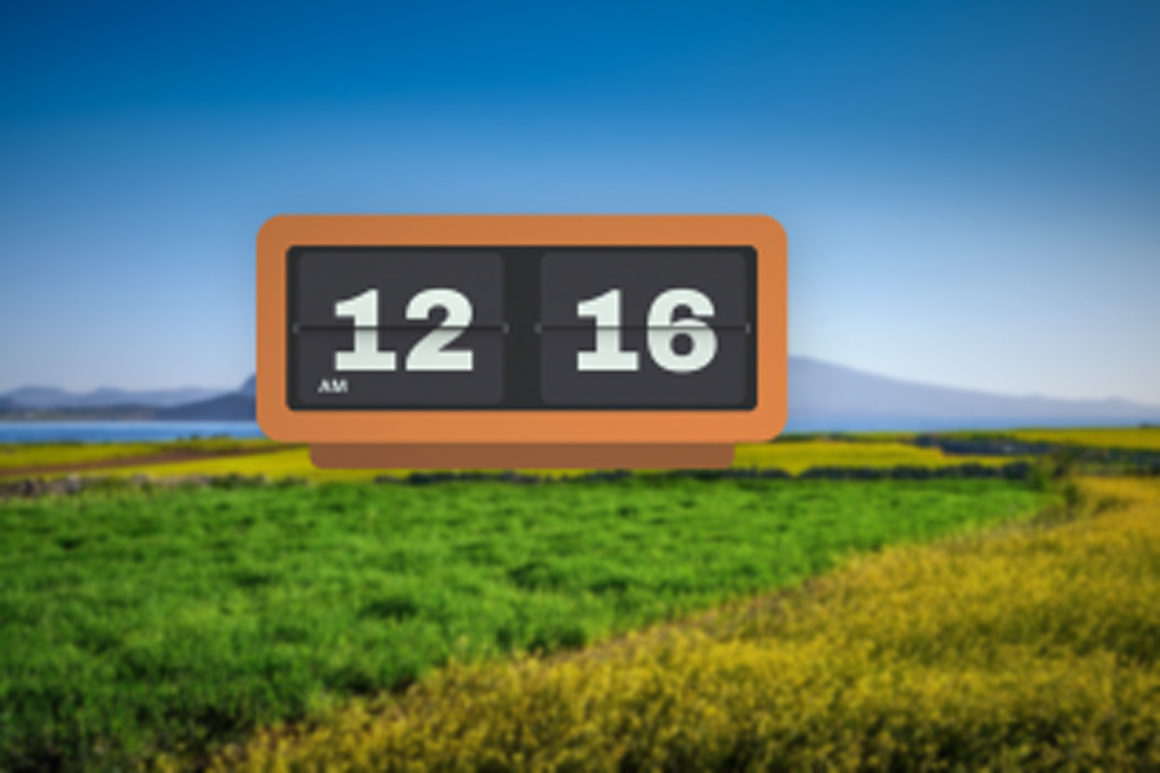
h=12 m=16
